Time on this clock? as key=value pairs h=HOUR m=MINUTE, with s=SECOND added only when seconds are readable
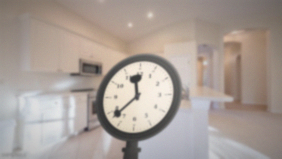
h=11 m=38
